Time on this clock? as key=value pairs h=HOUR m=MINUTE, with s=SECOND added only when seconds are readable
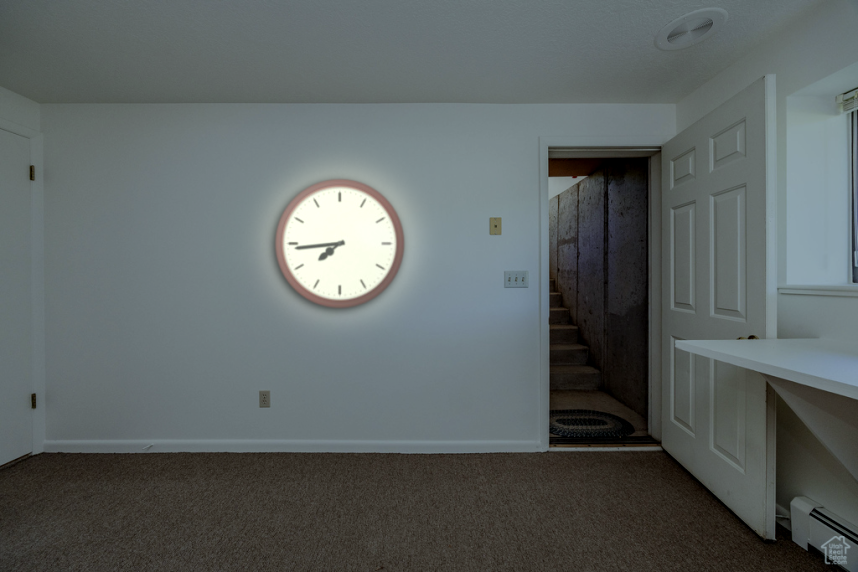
h=7 m=44
